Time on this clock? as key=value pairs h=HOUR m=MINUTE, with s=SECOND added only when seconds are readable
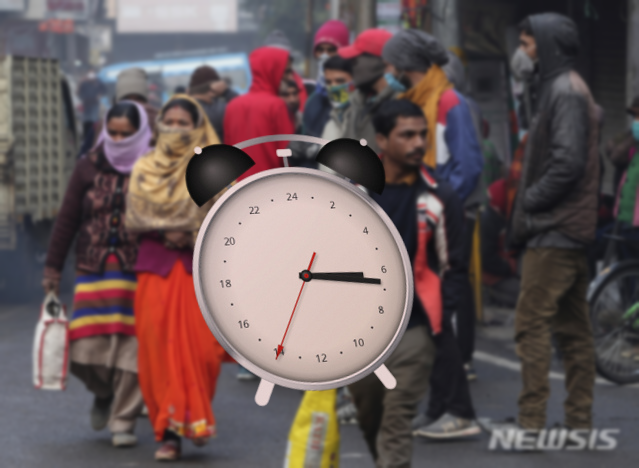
h=6 m=16 s=35
